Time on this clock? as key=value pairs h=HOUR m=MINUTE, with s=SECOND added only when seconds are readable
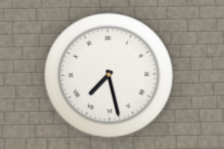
h=7 m=28
